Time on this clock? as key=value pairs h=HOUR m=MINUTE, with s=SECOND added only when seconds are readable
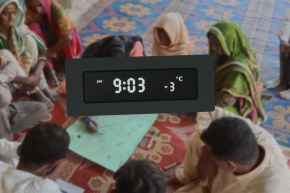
h=9 m=3
